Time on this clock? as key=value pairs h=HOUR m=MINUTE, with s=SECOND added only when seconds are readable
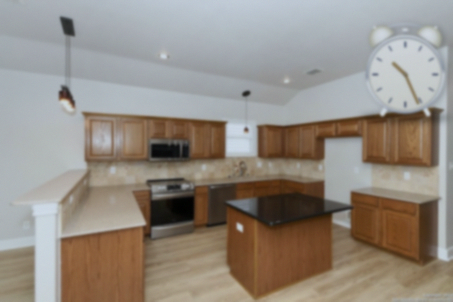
h=10 m=26
